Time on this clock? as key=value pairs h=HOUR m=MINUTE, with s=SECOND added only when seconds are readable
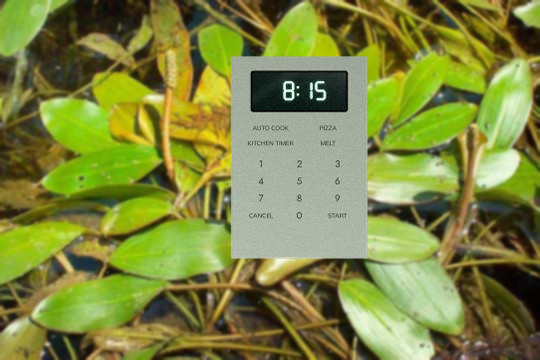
h=8 m=15
